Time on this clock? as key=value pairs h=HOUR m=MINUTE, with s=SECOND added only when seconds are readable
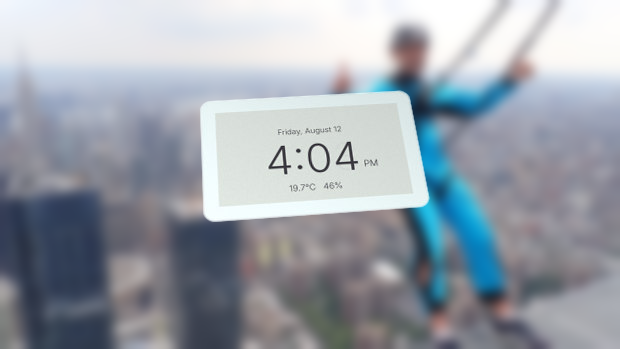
h=4 m=4
